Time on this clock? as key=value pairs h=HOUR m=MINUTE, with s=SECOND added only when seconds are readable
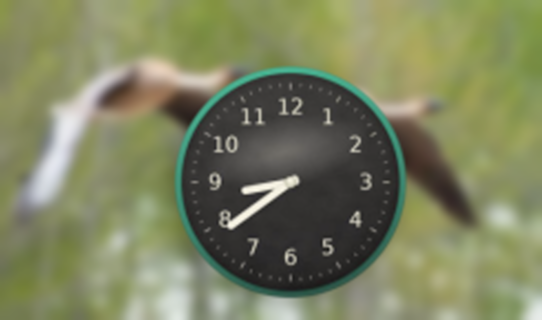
h=8 m=39
